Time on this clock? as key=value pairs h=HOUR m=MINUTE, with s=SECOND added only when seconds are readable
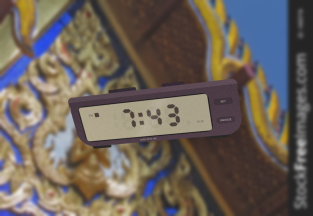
h=7 m=43
